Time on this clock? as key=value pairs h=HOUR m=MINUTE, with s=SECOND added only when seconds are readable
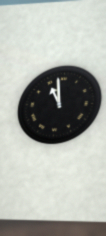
h=10 m=58
